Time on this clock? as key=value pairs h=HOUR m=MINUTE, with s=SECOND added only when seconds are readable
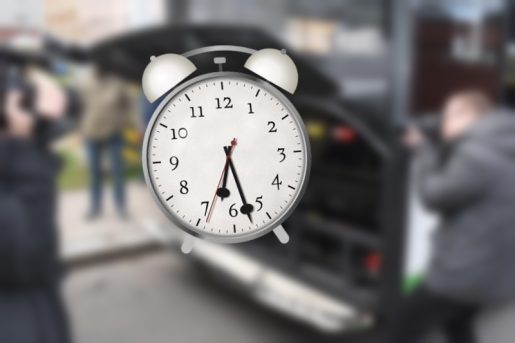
h=6 m=27 s=34
